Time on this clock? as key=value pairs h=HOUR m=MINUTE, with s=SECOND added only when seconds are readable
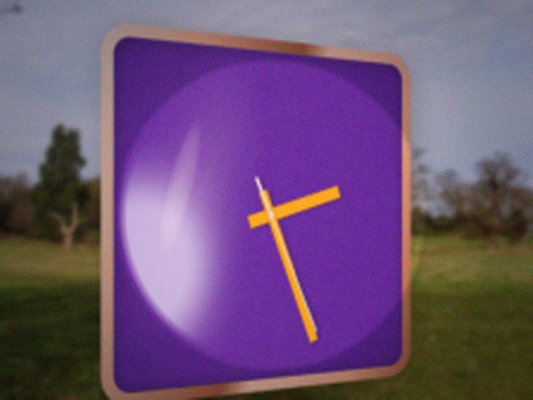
h=2 m=26 s=26
